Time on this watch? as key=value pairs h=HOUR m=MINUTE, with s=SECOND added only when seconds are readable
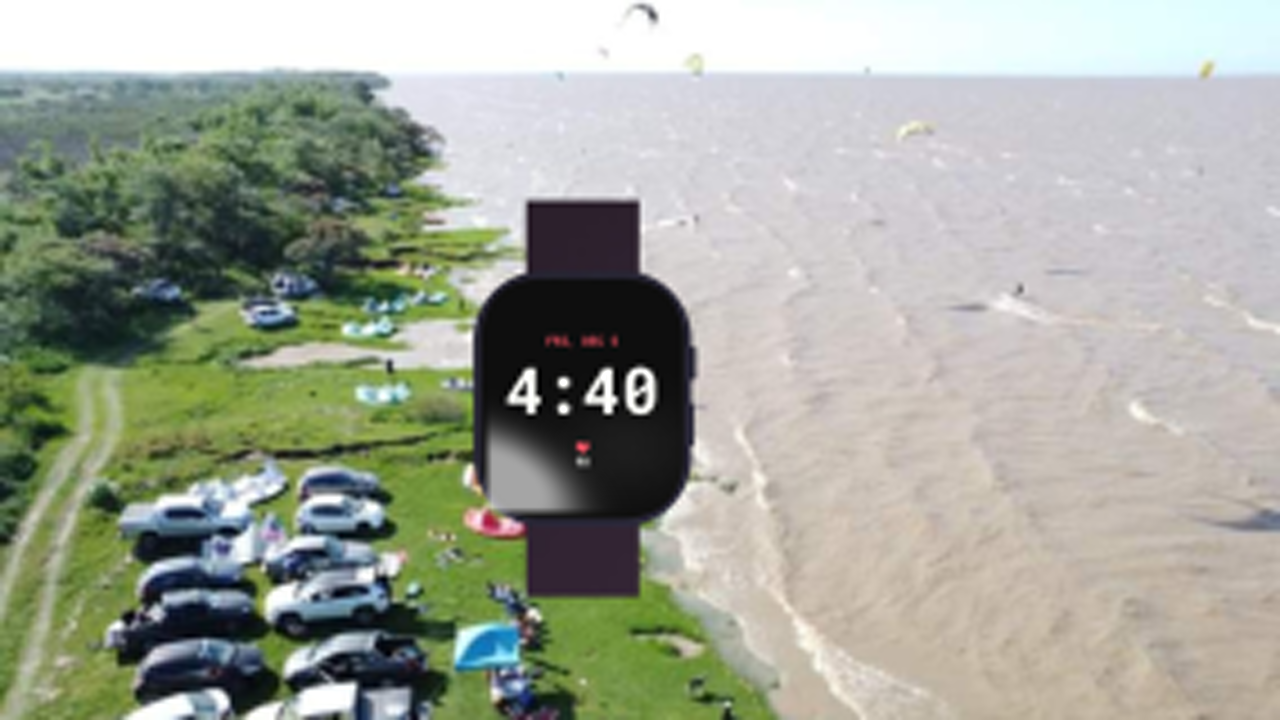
h=4 m=40
